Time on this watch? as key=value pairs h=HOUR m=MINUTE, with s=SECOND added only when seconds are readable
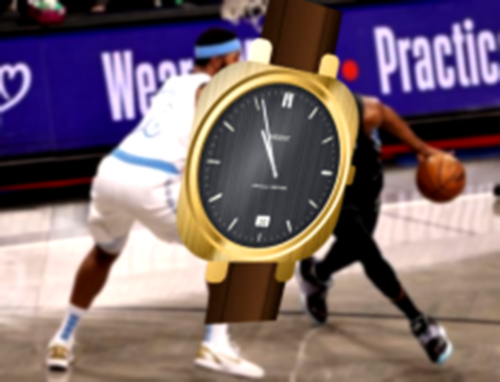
h=10 m=56
